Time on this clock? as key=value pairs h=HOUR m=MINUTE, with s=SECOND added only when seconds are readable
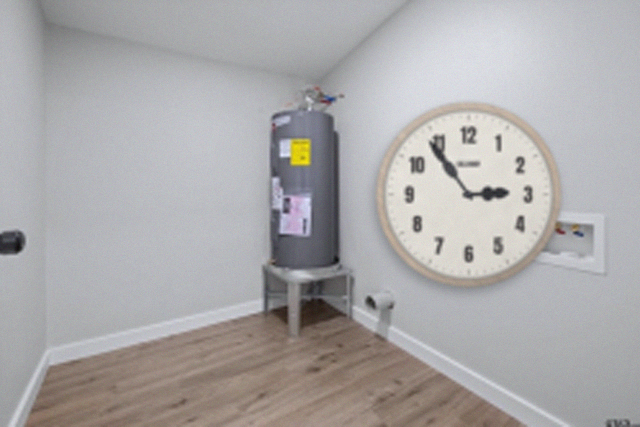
h=2 m=54
